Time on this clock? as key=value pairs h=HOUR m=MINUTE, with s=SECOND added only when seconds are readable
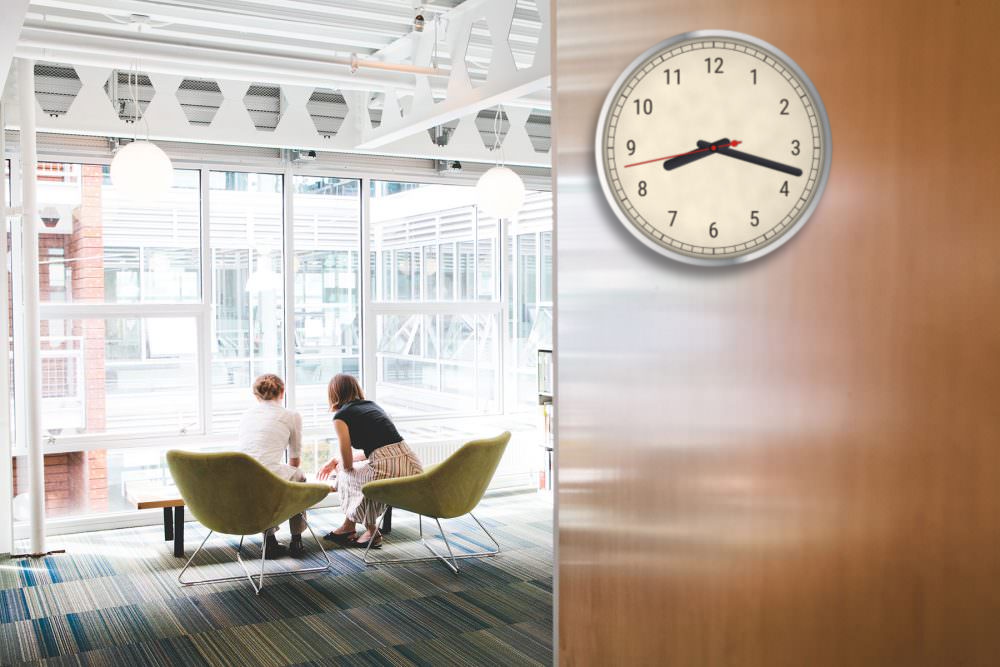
h=8 m=17 s=43
